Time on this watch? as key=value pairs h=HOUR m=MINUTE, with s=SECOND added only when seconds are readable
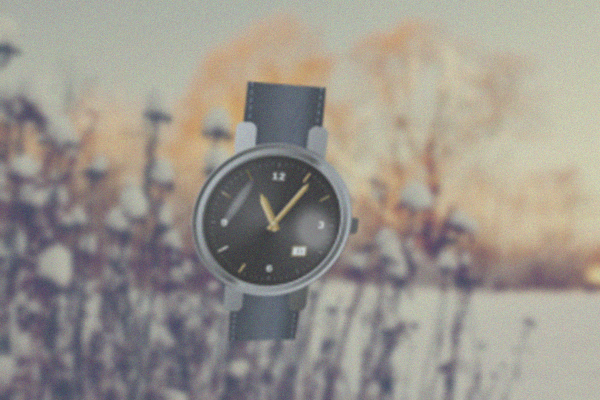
h=11 m=6
